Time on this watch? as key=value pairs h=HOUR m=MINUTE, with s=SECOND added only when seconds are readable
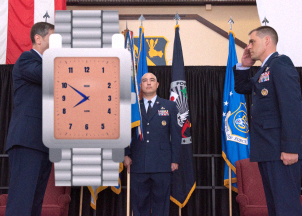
h=7 m=51
